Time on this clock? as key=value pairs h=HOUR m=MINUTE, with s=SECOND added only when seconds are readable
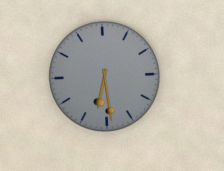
h=6 m=29
